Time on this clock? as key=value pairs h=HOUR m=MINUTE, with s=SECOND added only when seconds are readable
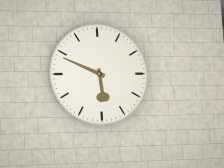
h=5 m=49
